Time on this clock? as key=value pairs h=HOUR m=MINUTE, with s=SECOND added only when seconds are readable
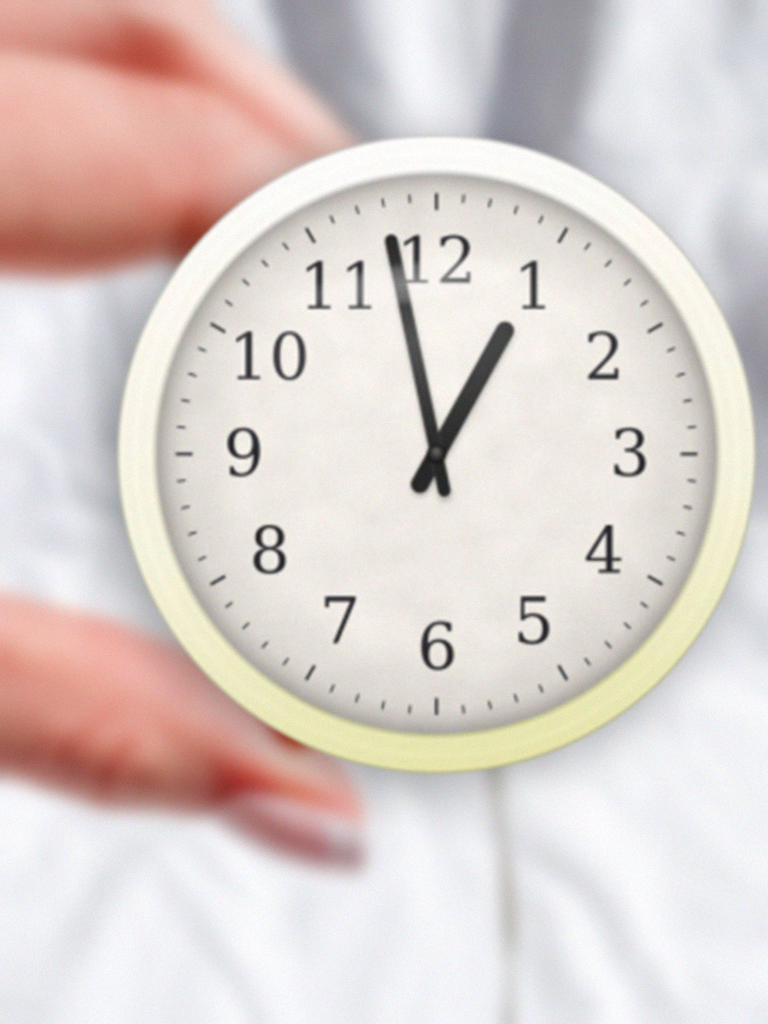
h=12 m=58
